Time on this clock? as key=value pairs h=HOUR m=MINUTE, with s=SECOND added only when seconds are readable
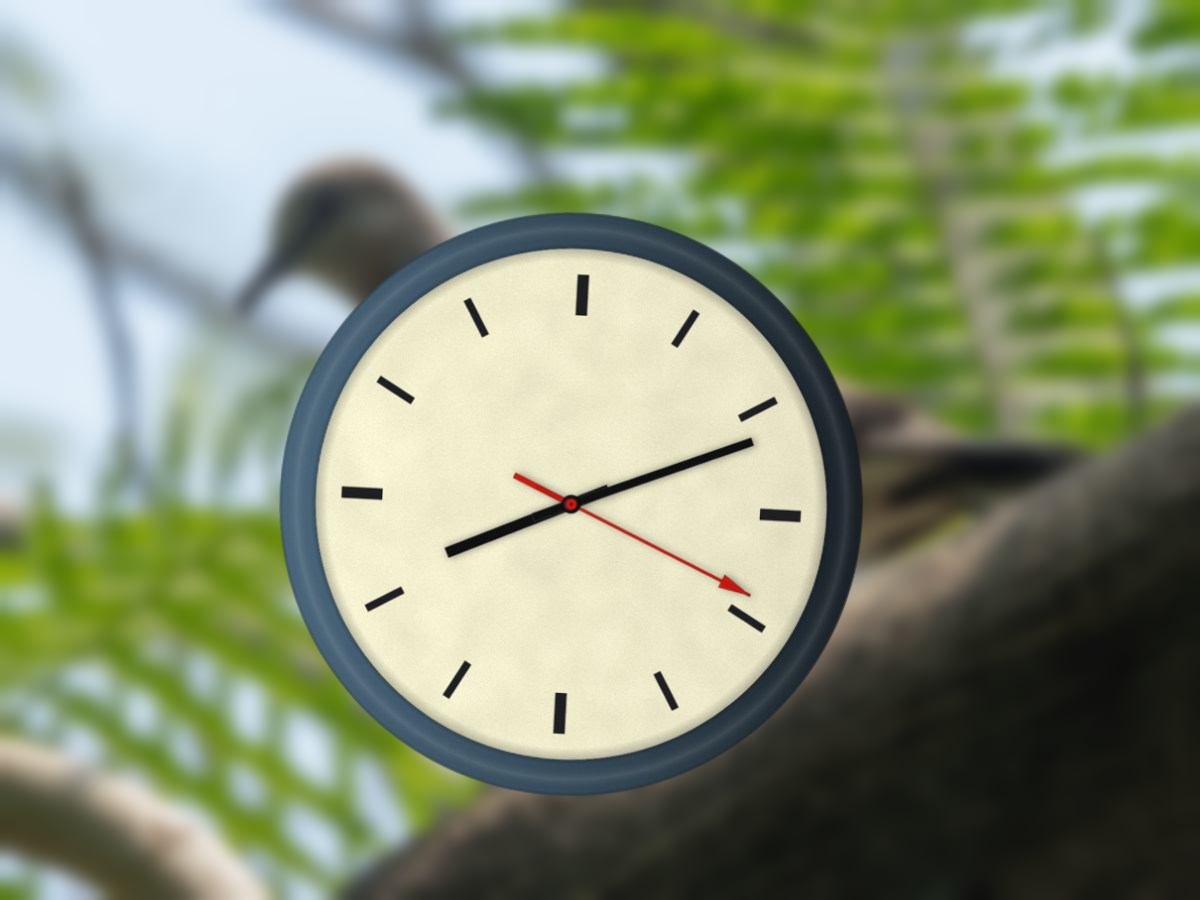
h=8 m=11 s=19
